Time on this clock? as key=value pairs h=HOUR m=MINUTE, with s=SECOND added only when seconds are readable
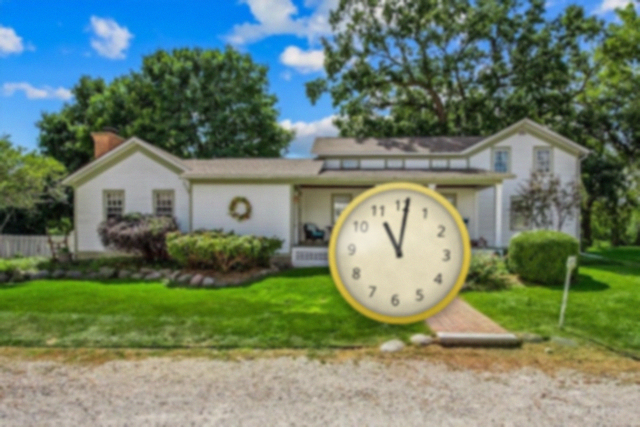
h=11 m=1
